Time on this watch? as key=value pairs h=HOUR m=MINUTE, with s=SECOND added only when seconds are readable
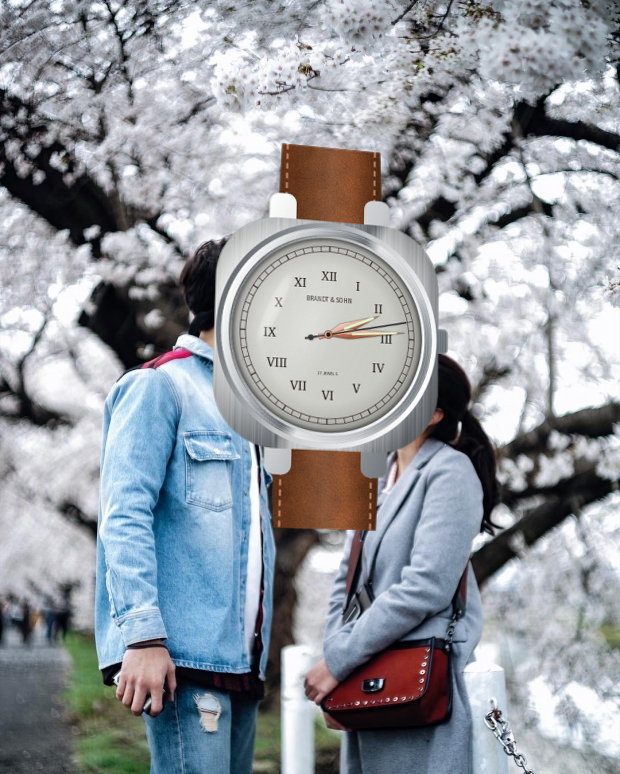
h=2 m=14 s=13
